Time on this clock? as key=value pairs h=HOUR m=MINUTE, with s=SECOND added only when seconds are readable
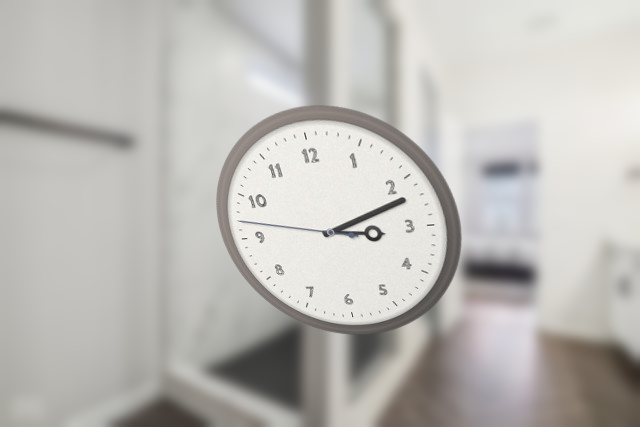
h=3 m=11 s=47
